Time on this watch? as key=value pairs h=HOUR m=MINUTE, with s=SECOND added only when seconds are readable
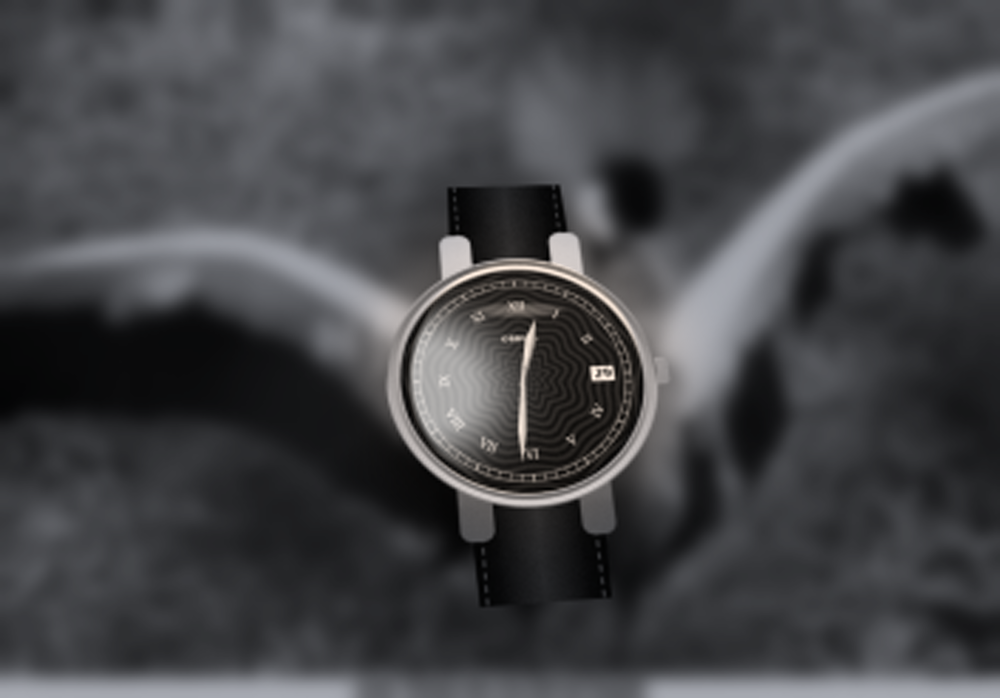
h=12 m=31
